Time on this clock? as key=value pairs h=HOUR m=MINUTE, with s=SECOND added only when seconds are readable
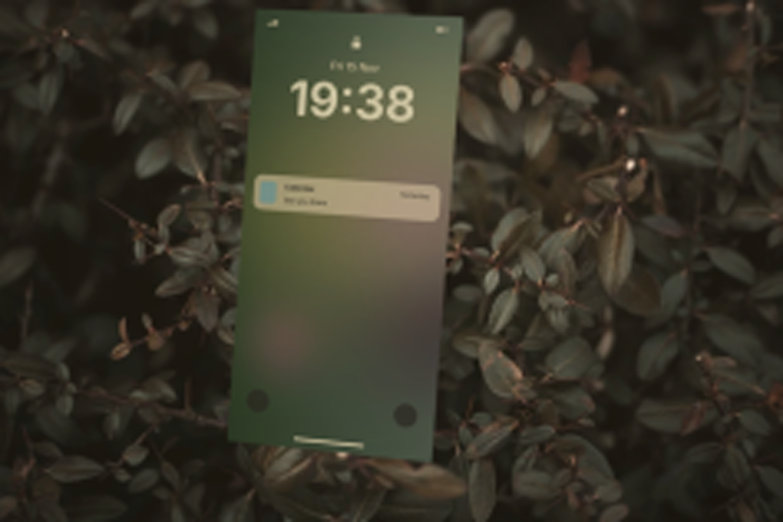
h=19 m=38
